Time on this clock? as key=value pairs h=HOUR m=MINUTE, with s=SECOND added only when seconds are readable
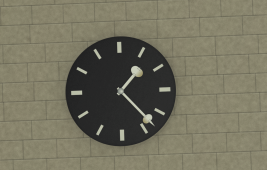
h=1 m=23
